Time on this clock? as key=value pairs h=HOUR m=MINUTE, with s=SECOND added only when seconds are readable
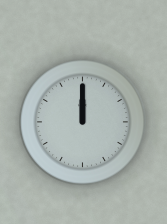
h=12 m=0
